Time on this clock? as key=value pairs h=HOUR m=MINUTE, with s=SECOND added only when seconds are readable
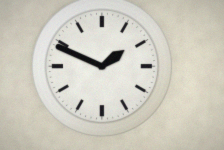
h=1 m=49
